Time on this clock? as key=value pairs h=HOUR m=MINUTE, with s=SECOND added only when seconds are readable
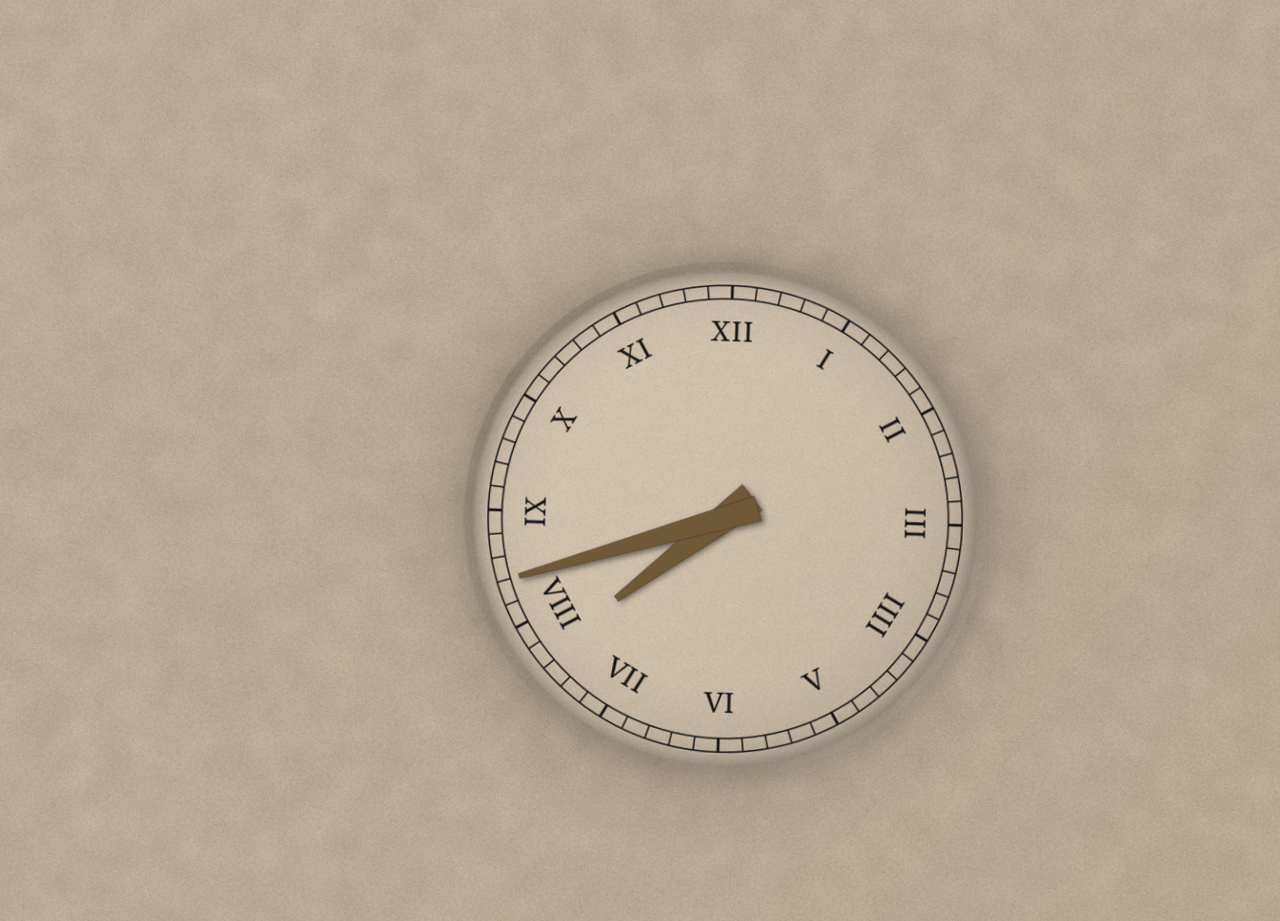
h=7 m=42
